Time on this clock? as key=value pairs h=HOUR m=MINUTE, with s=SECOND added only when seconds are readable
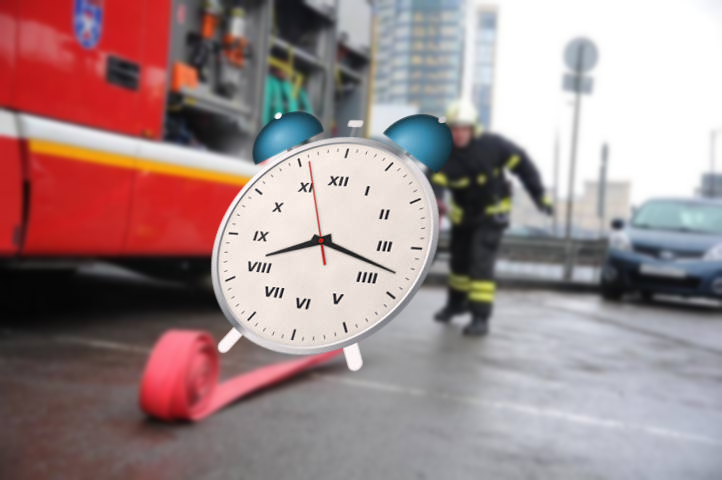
h=8 m=17 s=56
